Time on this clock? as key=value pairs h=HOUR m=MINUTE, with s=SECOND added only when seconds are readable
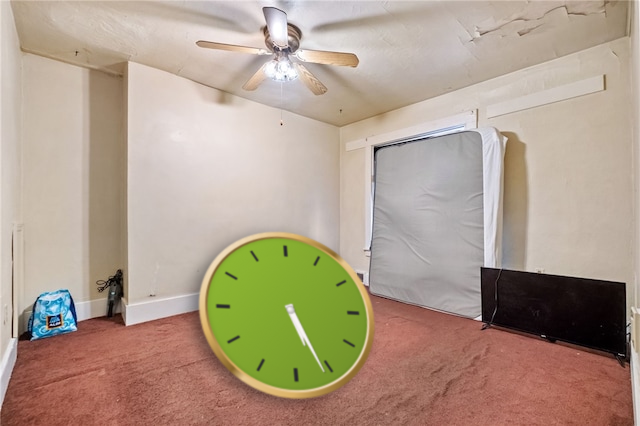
h=5 m=26
